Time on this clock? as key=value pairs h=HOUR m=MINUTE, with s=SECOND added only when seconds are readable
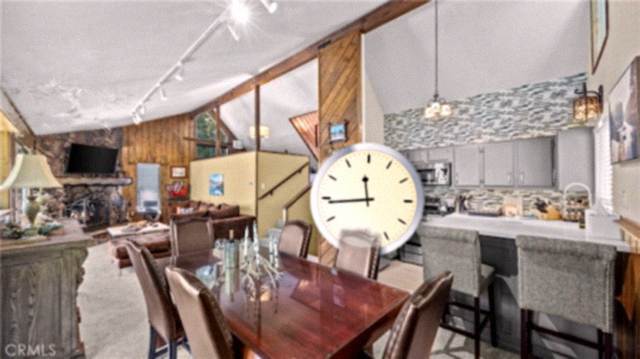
h=11 m=44
